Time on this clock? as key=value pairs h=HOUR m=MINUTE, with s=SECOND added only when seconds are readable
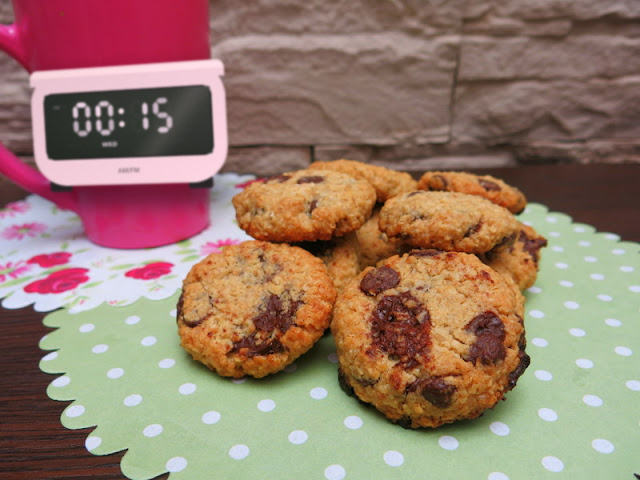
h=0 m=15
